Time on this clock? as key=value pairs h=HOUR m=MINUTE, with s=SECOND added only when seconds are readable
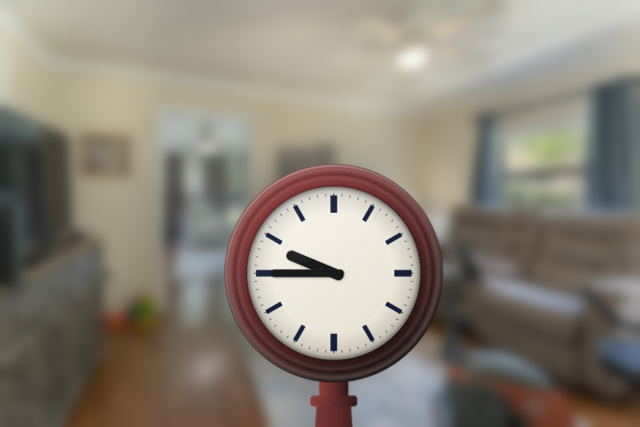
h=9 m=45
